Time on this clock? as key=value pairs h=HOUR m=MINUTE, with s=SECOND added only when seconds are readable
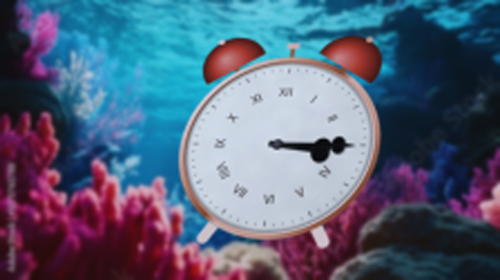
h=3 m=15
